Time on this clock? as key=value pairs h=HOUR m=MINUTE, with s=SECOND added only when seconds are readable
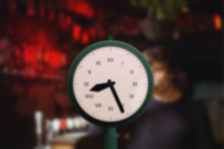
h=8 m=26
